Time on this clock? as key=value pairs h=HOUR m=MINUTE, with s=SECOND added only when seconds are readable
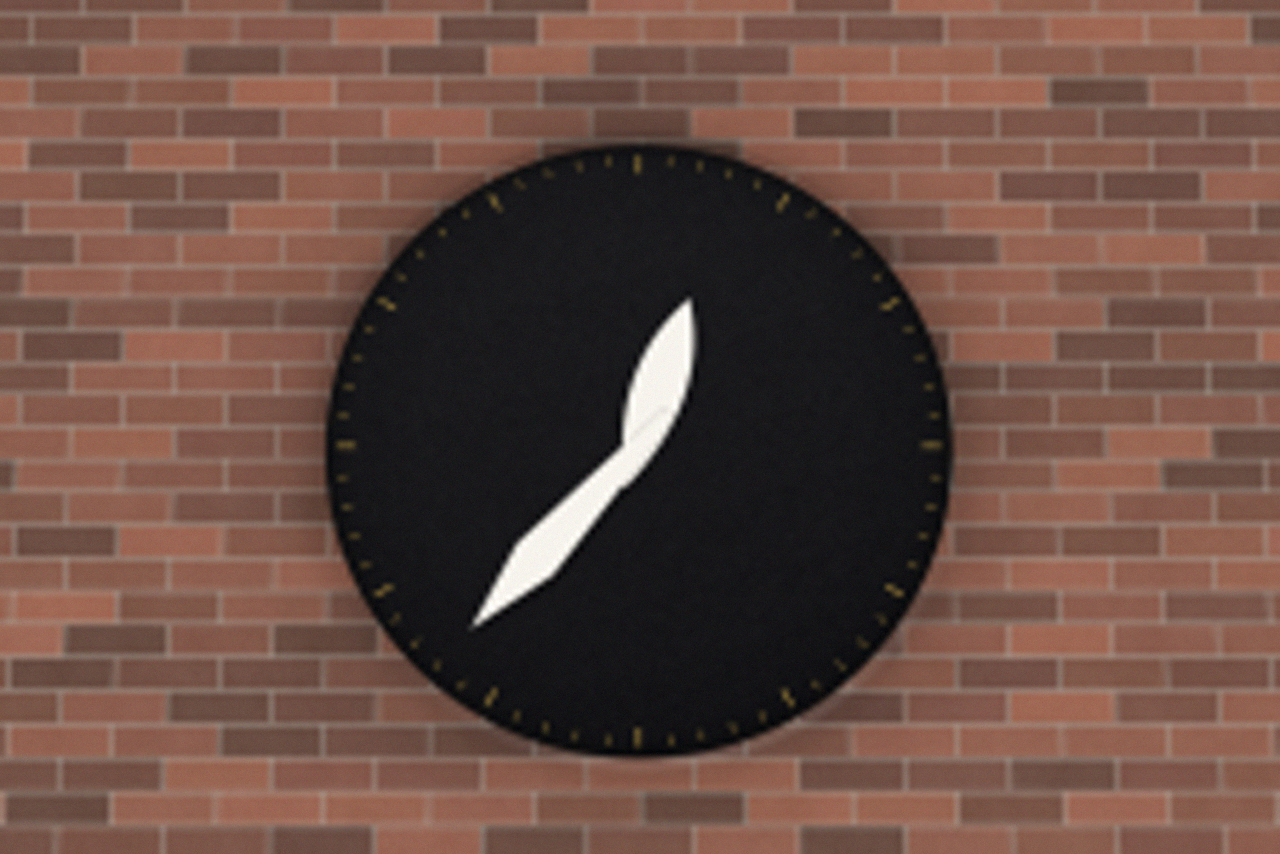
h=12 m=37
